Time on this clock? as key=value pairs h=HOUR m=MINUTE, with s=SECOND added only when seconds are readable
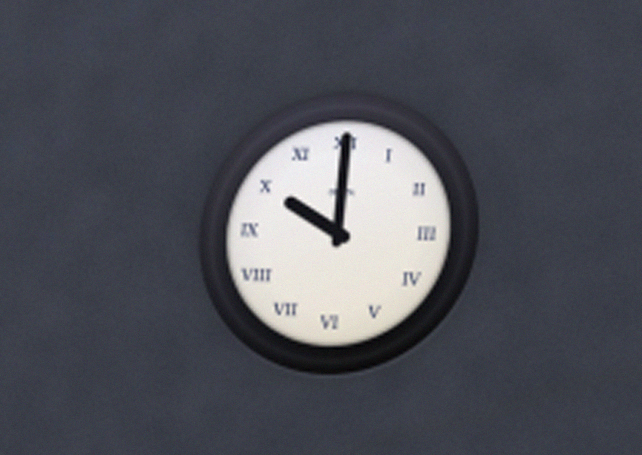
h=10 m=0
